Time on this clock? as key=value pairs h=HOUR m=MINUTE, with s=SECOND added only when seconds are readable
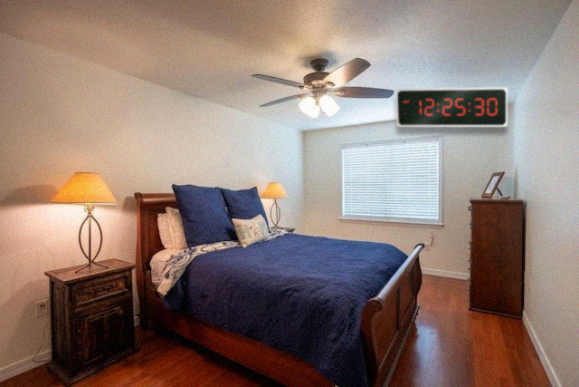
h=12 m=25 s=30
